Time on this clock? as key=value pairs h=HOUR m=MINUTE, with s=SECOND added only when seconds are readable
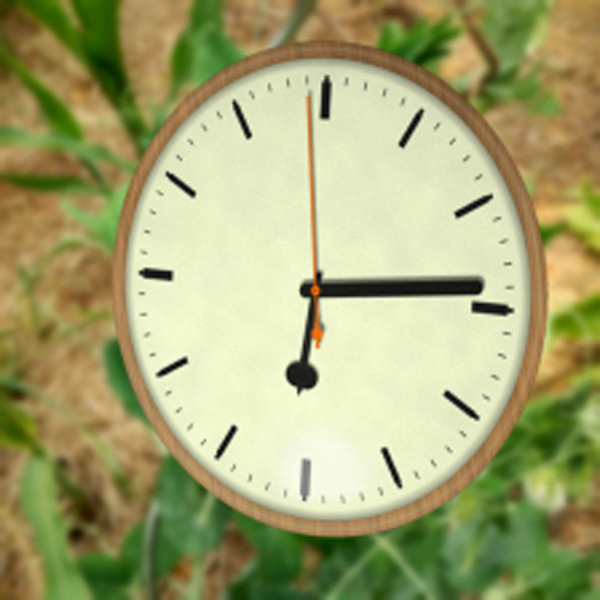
h=6 m=13 s=59
